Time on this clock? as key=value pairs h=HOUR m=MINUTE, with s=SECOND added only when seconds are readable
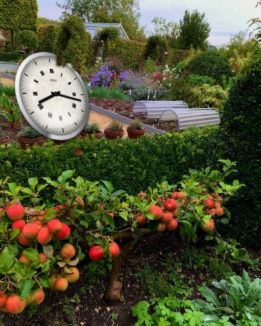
h=8 m=17
